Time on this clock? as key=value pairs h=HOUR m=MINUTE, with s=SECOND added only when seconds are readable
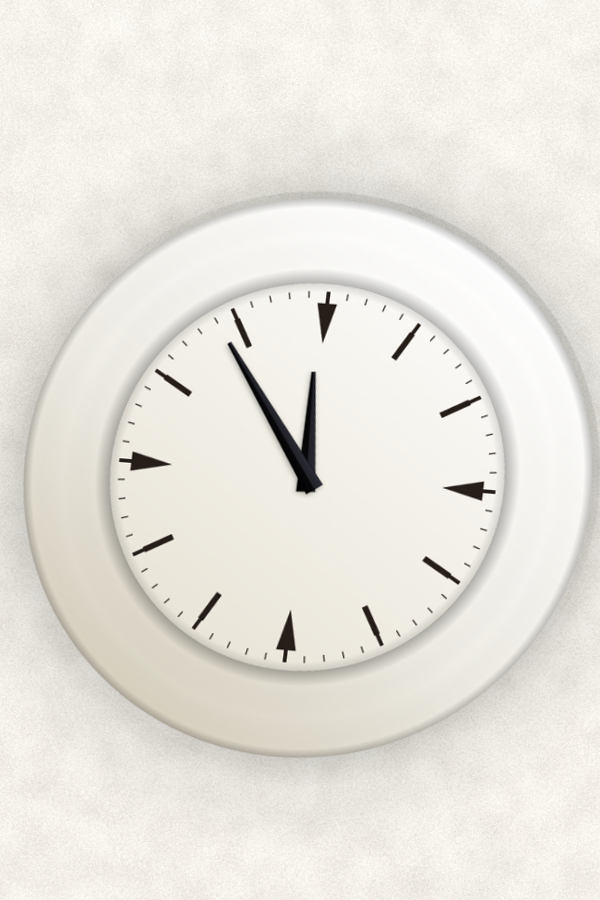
h=11 m=54
